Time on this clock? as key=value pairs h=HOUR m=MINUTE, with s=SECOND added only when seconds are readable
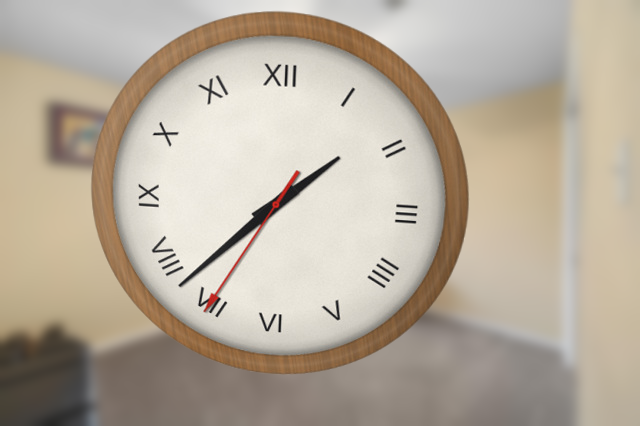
h=1 m=37 s=35
